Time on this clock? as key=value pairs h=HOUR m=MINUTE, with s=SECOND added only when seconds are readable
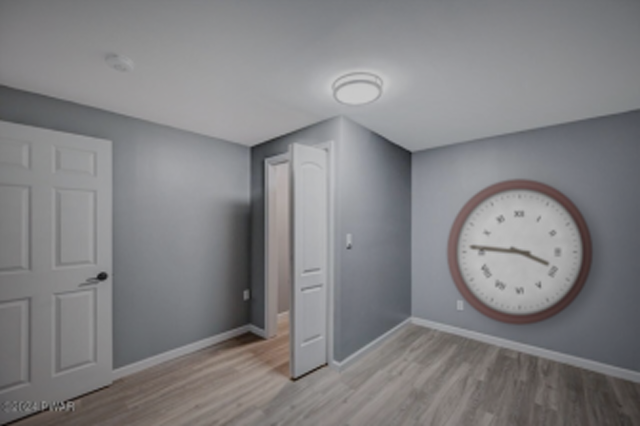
h=3 m=46
